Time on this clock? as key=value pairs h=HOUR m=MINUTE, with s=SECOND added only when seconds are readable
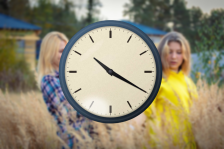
h=10 m=20
